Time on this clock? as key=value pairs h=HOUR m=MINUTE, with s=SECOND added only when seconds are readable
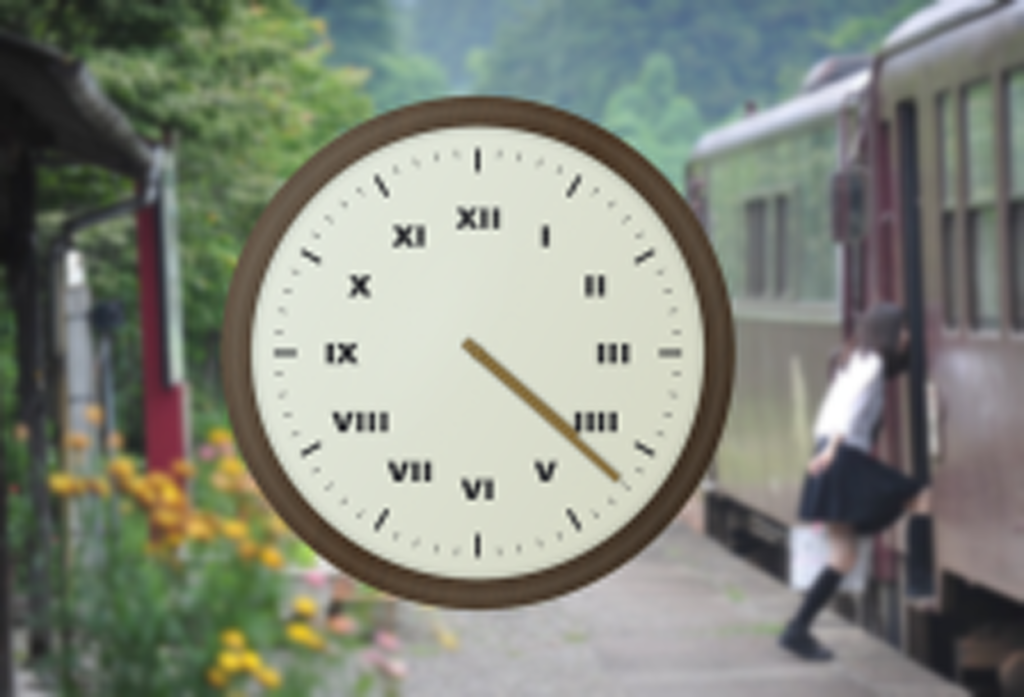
h=4 m=22
